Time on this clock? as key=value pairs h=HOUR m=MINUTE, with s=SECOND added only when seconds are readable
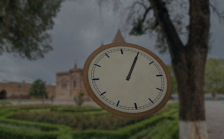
h=1 m=5
